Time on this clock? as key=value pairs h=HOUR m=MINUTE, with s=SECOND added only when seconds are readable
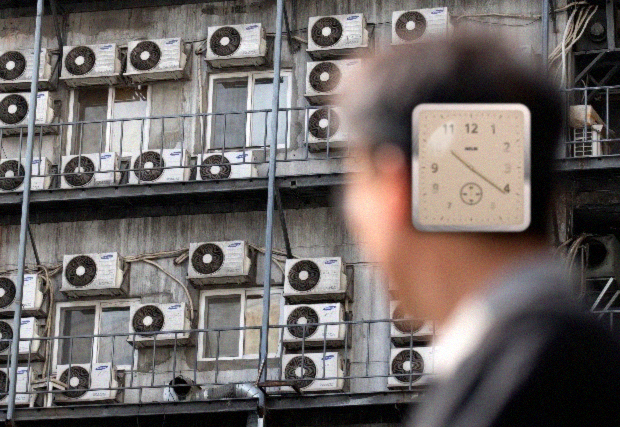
h=10 m=21
